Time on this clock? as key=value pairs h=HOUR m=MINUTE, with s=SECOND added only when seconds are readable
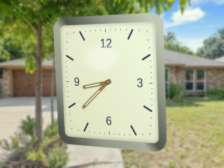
h=8 m=38
